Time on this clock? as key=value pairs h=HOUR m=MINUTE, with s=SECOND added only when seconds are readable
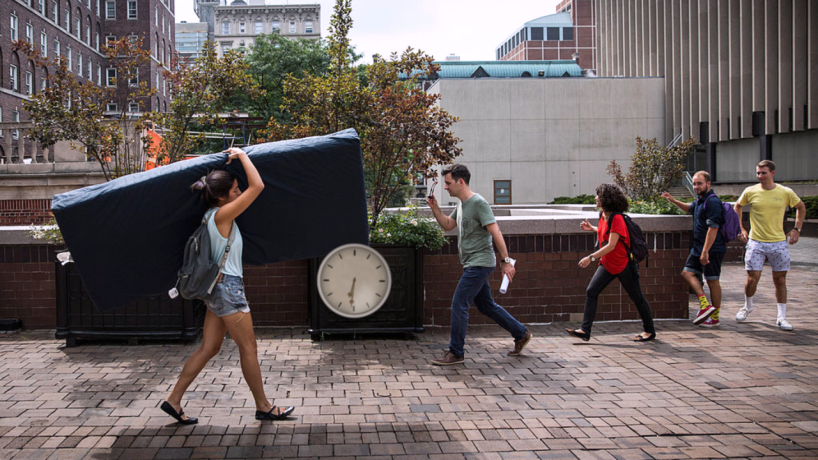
h=6 m=31
